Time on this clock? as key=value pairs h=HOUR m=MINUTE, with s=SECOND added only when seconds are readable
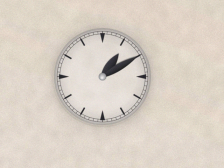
h=1 m=10
